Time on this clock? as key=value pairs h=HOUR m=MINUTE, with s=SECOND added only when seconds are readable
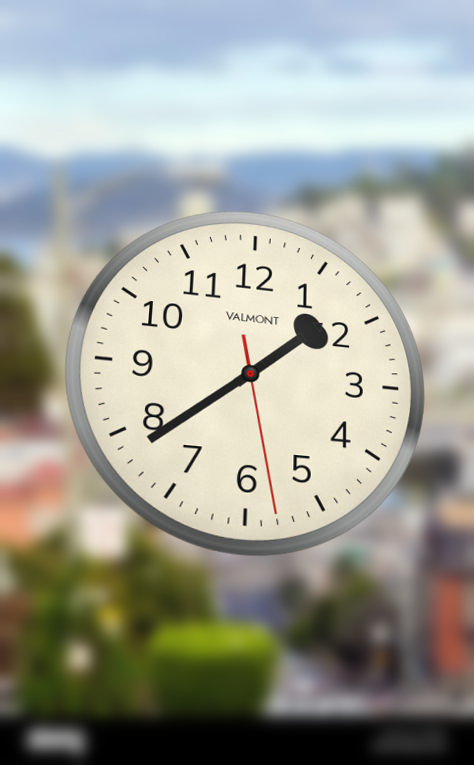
h=1 m=38 s=28
